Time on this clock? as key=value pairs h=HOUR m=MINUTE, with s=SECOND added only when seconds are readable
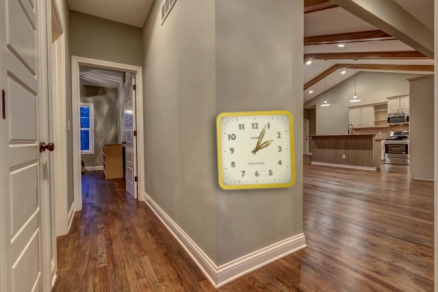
h=2 m=4
